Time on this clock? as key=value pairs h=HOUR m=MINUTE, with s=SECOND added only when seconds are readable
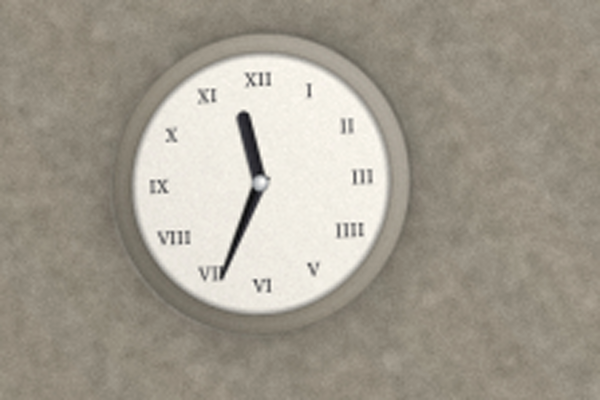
h=11 m=34
